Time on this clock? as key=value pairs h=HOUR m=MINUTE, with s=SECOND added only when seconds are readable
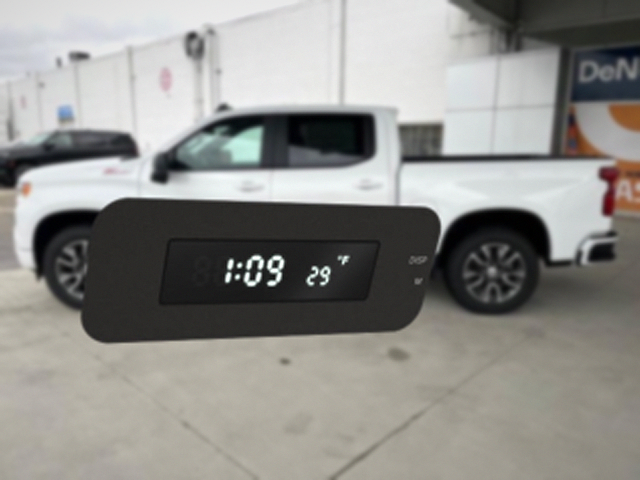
h=1 m=9
